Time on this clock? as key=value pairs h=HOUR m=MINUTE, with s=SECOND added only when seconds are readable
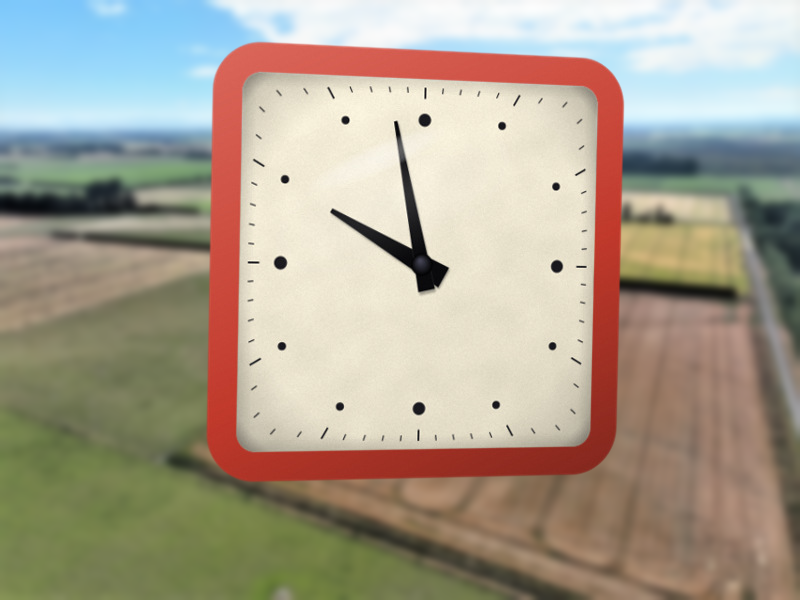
h=9 m=58
